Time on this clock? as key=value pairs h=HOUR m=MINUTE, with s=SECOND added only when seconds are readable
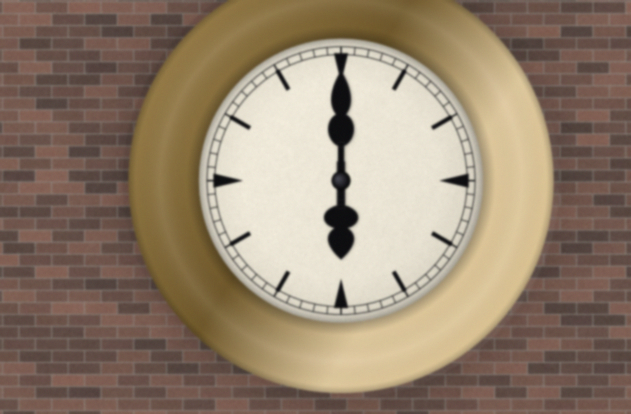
h=6 m=0
